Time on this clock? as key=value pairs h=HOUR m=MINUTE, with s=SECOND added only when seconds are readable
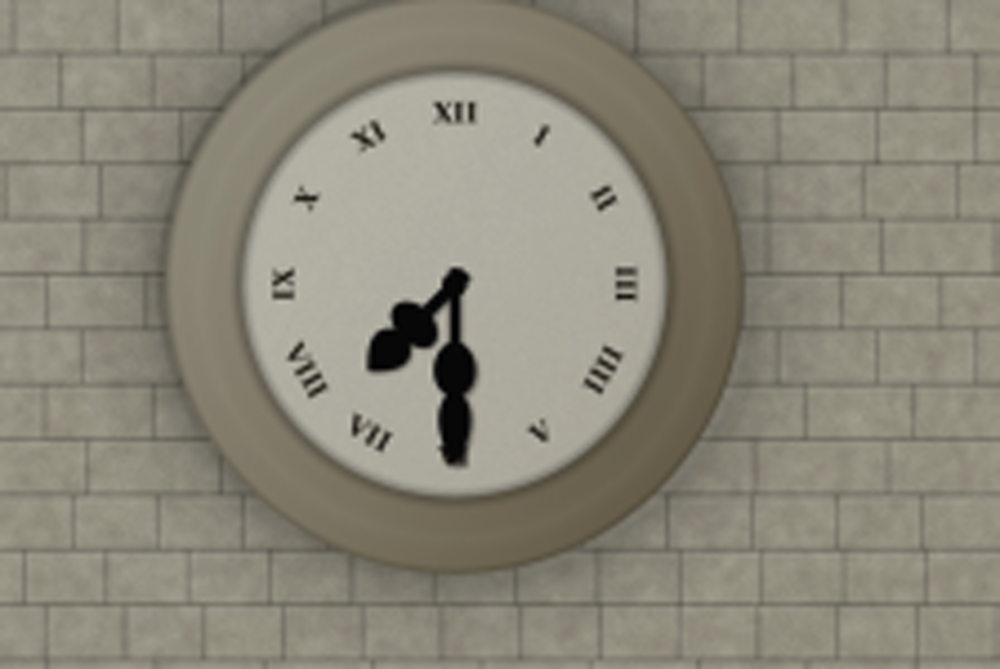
h=7 m=30
